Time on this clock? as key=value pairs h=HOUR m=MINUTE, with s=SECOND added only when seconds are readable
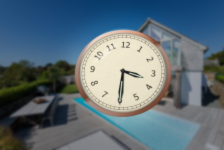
h=3 m=30
